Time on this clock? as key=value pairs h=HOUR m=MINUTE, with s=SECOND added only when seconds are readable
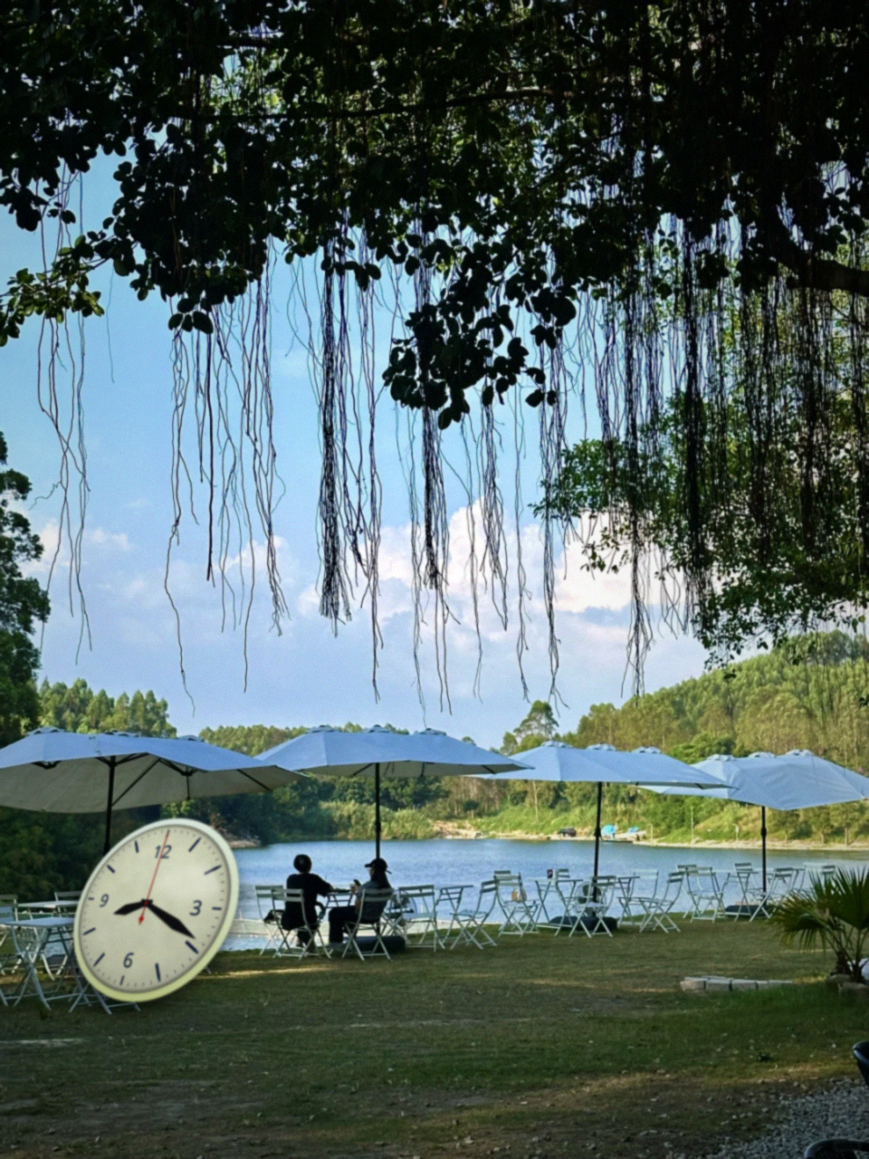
h=8 m=19 s=0
